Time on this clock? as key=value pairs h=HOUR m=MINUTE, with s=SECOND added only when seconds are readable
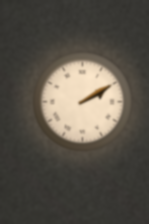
h=2 m=10
